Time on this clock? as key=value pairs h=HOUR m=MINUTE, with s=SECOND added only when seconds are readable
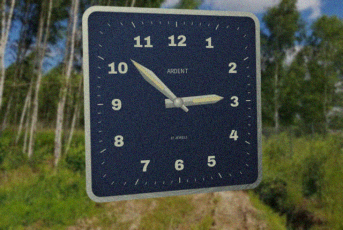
h=2 m=52
